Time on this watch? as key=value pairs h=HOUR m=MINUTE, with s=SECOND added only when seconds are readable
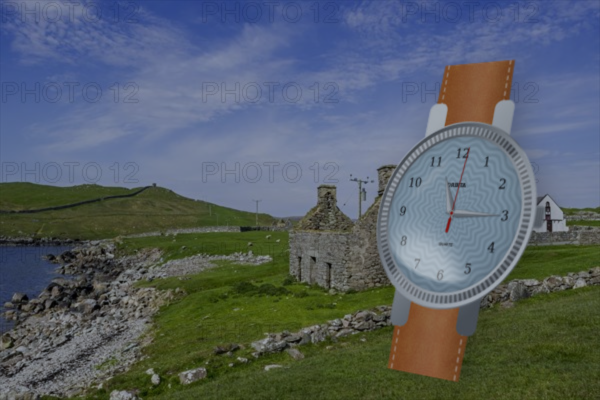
h=11 m=15 s=1
